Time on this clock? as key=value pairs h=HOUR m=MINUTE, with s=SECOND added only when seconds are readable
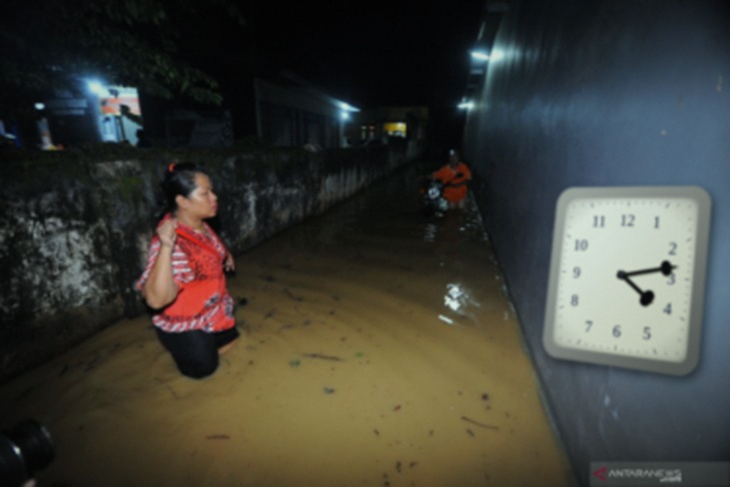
h=4 m=13
